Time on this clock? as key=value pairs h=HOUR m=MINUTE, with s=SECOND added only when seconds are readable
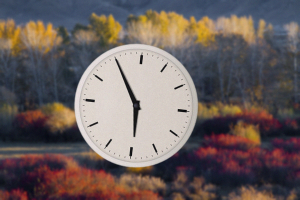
h=5 m=55
